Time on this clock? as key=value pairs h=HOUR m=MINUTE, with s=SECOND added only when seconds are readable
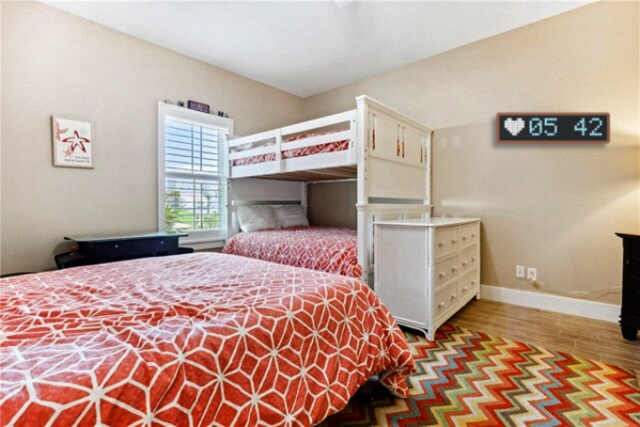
h=5 m=42
